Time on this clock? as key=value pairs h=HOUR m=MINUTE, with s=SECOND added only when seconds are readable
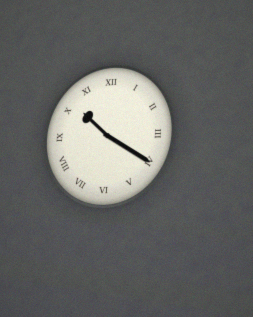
h=10 m=20
